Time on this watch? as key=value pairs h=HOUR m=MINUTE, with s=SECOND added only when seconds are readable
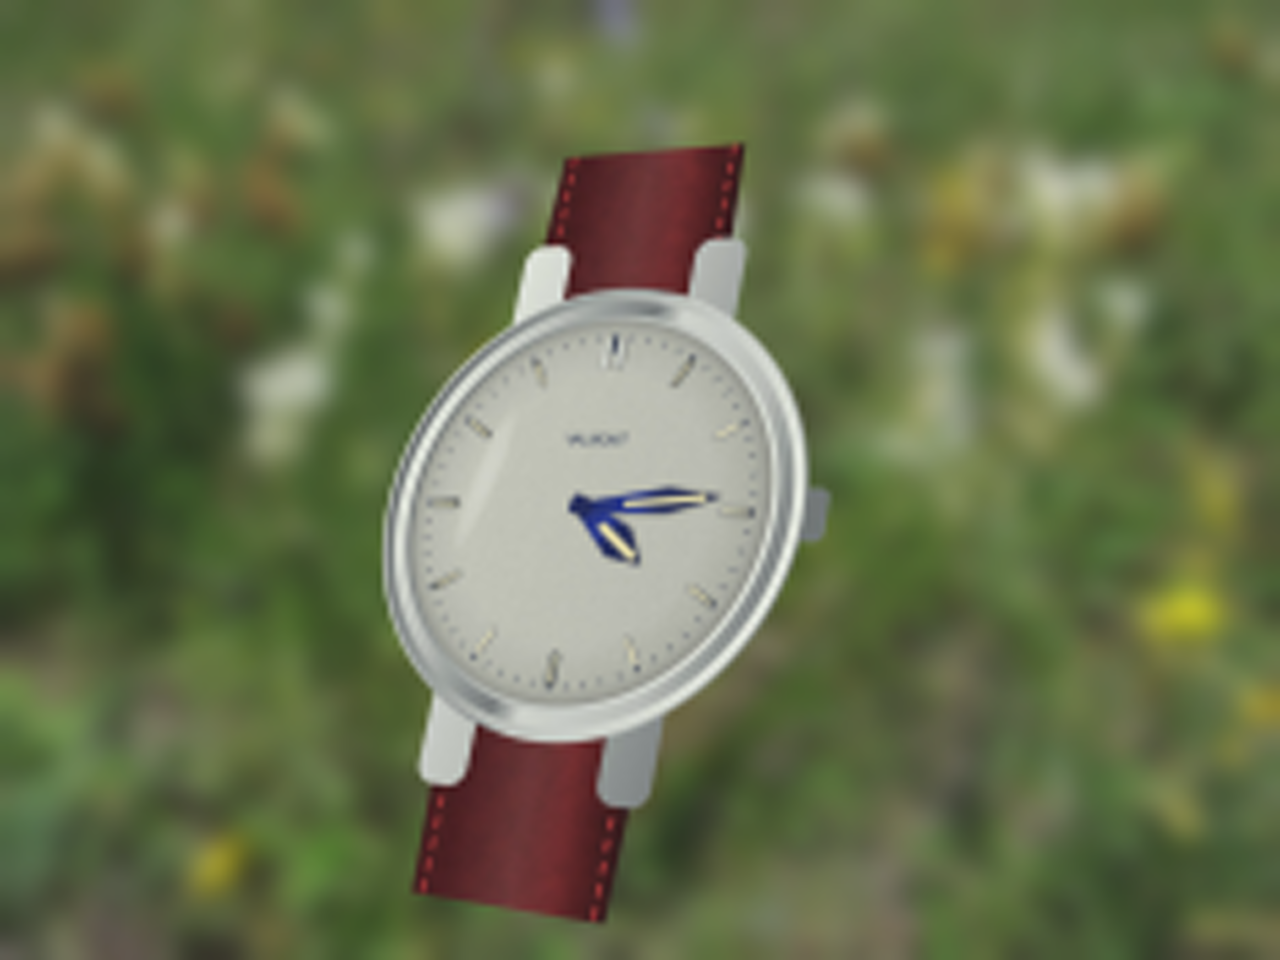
h=4 m=14
